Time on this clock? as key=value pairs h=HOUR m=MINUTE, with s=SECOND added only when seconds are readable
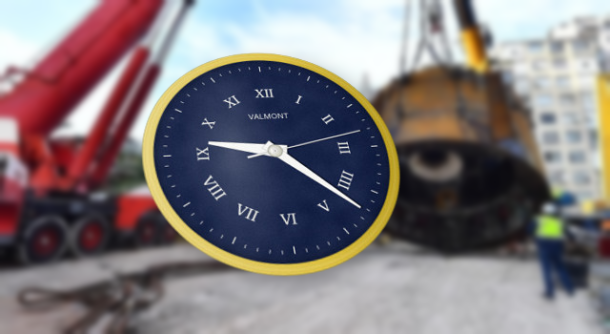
h=9 m=22 s=13
